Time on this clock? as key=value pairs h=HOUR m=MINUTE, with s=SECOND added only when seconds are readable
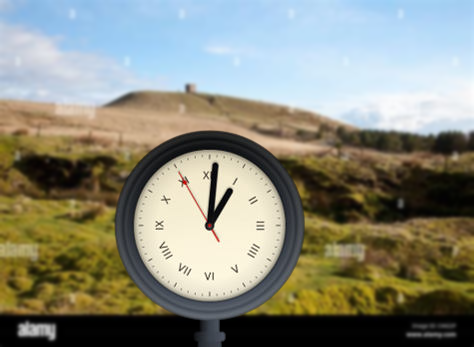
h=1 m=0 s=55
